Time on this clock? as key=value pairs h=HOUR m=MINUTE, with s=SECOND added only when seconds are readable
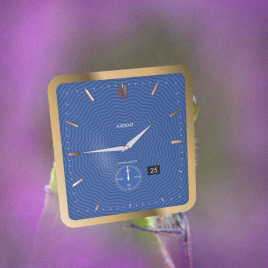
h=1 m=45
